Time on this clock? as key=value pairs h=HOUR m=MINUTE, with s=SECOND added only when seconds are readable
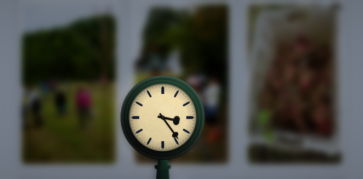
h=3 m=24
